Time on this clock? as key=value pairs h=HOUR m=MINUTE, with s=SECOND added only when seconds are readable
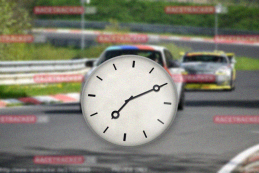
h=7 m=10
